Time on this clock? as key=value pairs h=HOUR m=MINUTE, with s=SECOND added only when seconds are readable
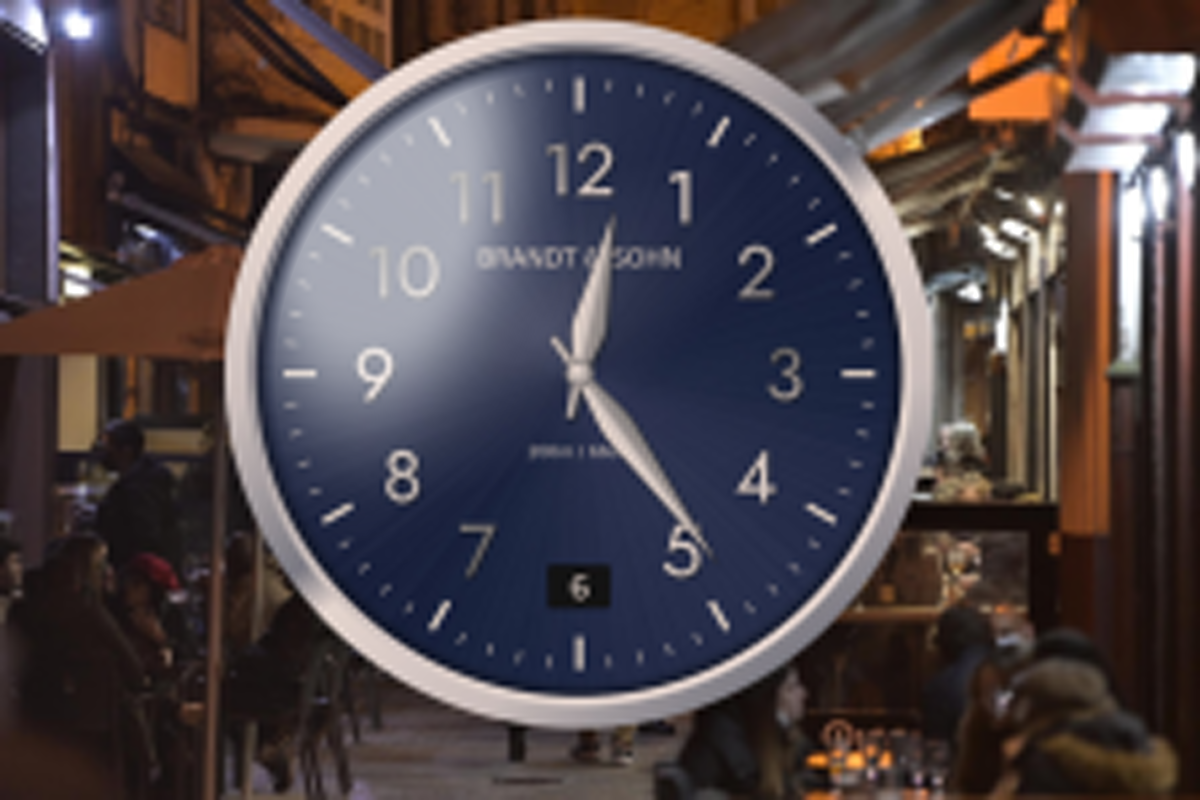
h=12 m=24
